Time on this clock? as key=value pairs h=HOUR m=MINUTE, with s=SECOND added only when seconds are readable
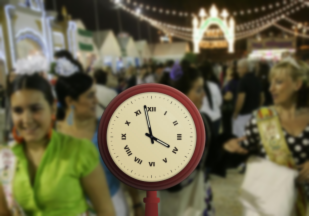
h=3 m=58
